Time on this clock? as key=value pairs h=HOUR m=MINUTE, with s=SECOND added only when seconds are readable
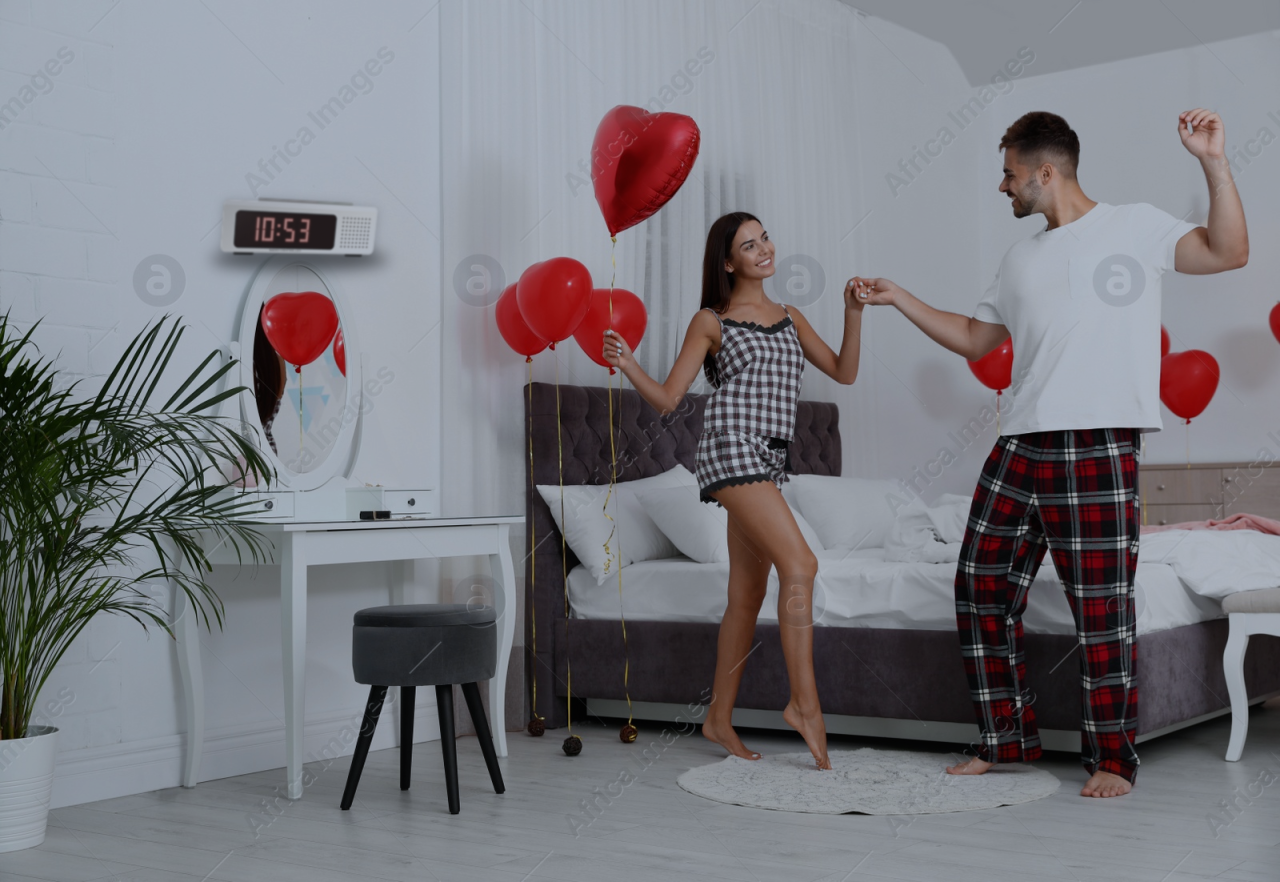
h=10 m=53
